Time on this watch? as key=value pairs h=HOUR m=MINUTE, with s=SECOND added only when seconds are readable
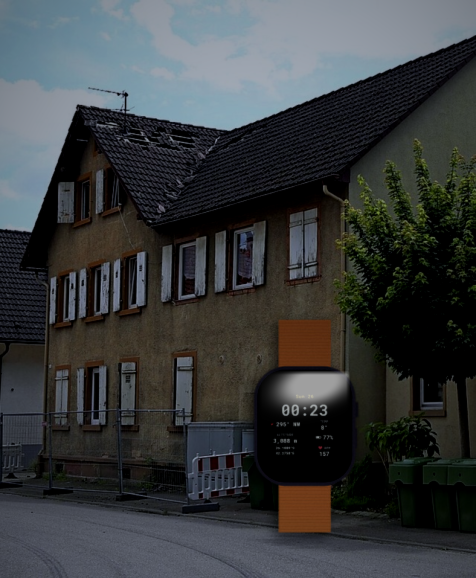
h=0 m=23
